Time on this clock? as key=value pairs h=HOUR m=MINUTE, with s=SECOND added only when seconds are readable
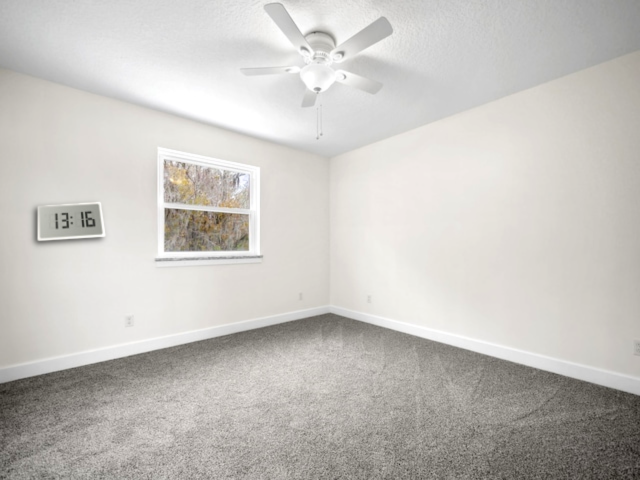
h=13 m=16
